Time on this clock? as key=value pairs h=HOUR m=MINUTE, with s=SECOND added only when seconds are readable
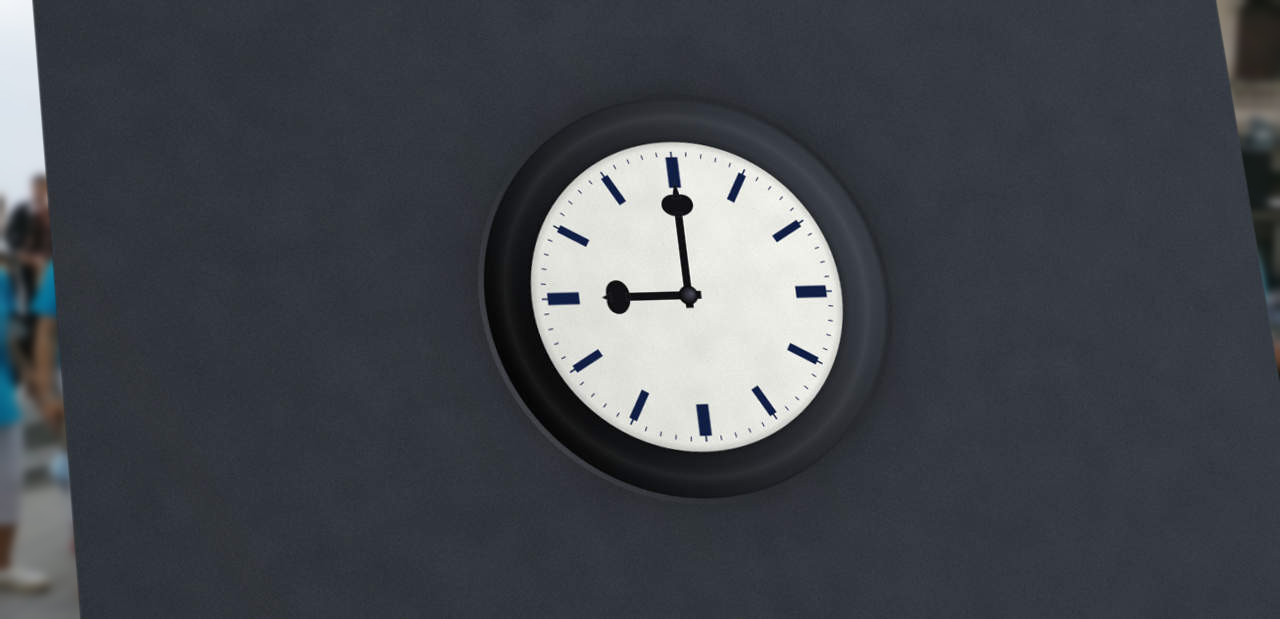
h=9 m=0
